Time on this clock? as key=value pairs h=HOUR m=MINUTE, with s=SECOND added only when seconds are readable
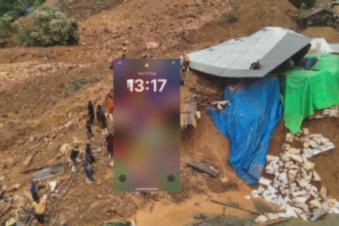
h=13 m=17
